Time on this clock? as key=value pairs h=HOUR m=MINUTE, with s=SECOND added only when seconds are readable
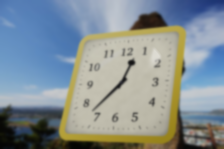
h=12 m=37
